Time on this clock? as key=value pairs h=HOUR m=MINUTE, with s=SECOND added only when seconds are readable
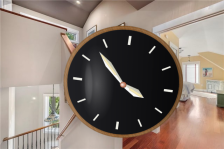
h=3 m=53
